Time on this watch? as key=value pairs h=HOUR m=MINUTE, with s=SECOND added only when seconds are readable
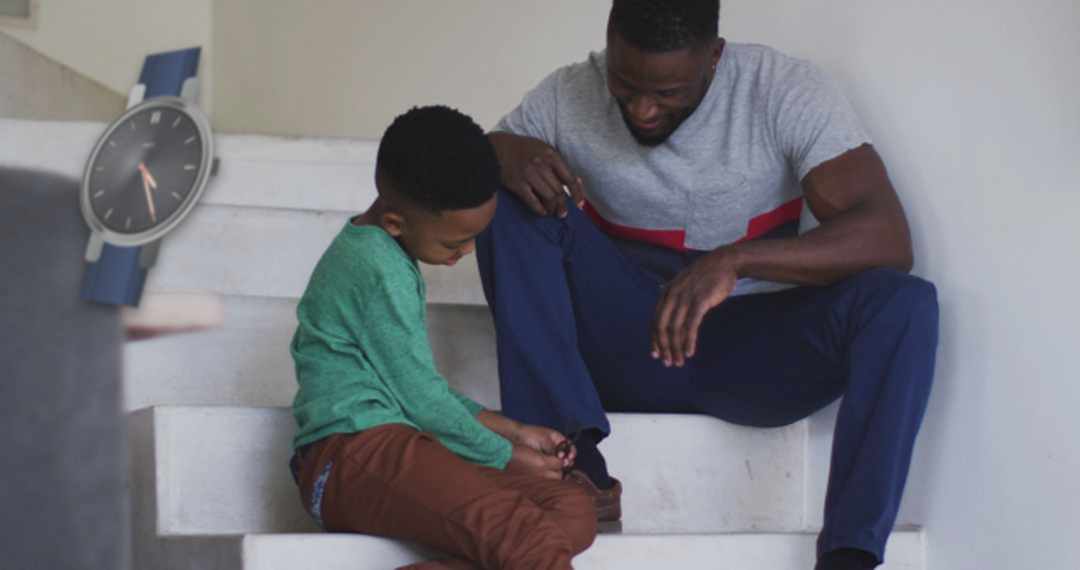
h=4 m=25
